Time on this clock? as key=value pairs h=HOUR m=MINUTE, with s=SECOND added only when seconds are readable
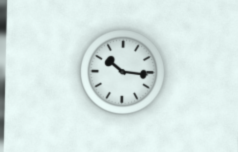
h=10 m=16
